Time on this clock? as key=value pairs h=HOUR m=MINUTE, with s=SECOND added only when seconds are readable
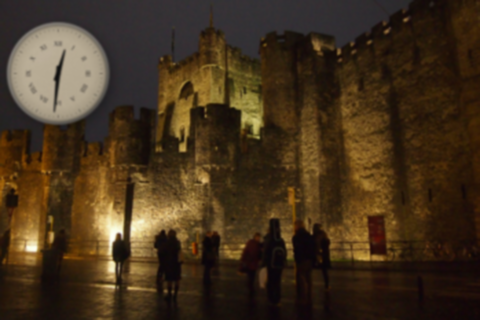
h=12 m=31
